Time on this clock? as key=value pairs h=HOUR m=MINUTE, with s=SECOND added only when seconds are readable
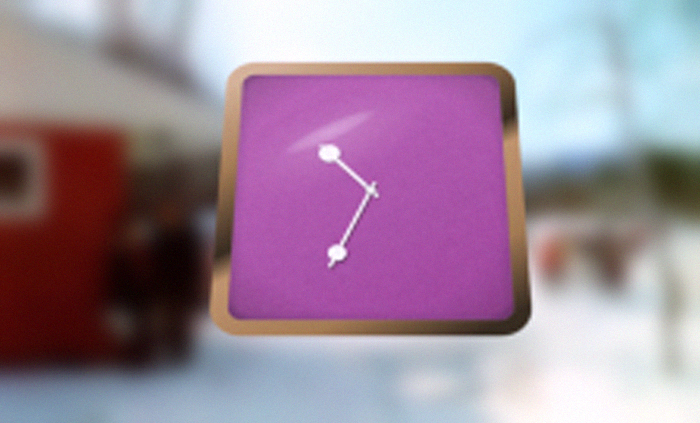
h=10 m=34
